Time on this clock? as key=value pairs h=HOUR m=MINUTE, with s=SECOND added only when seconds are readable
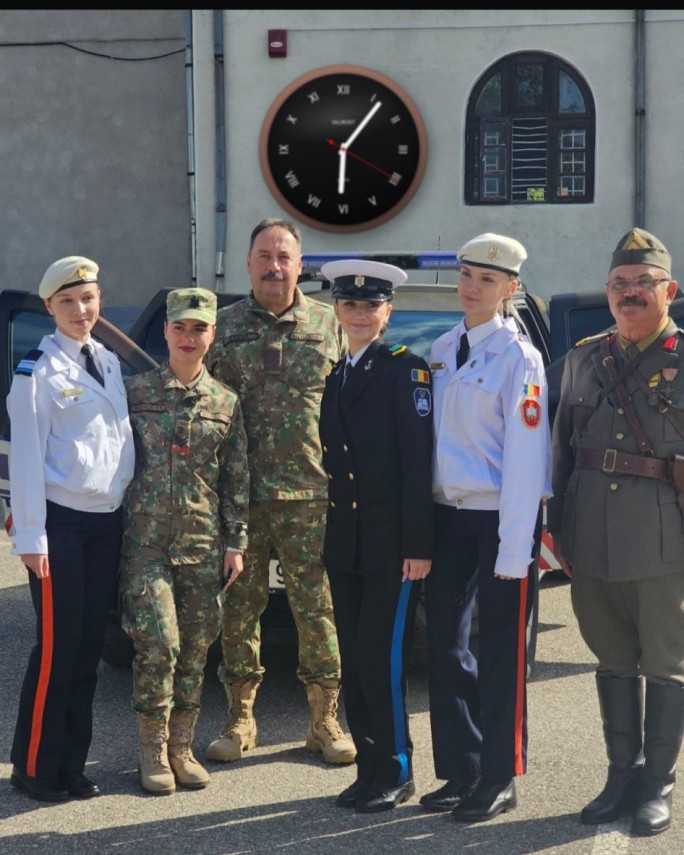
h=6 m=6 s=20
